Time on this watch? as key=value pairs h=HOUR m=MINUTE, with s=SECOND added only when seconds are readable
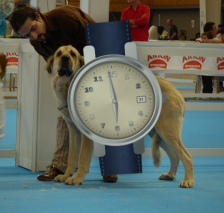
h=5 m=59
